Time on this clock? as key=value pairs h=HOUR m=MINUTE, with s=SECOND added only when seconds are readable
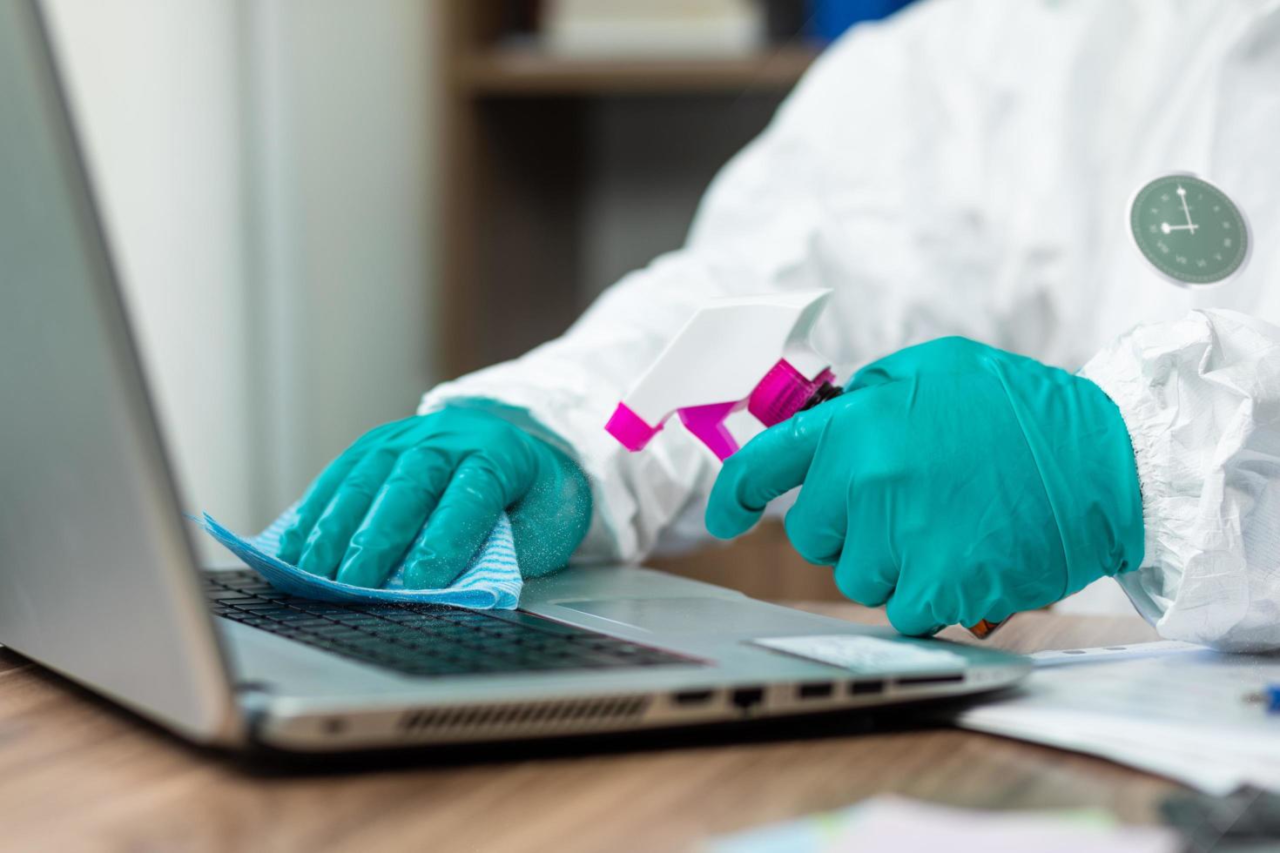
h=9 m=0
